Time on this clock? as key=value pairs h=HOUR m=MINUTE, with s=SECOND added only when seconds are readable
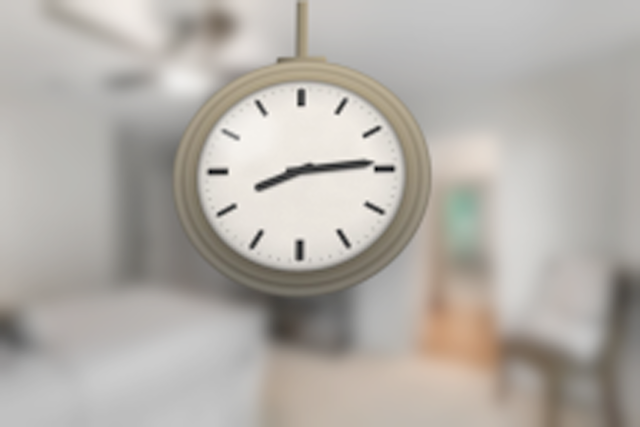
h=8 m=14
